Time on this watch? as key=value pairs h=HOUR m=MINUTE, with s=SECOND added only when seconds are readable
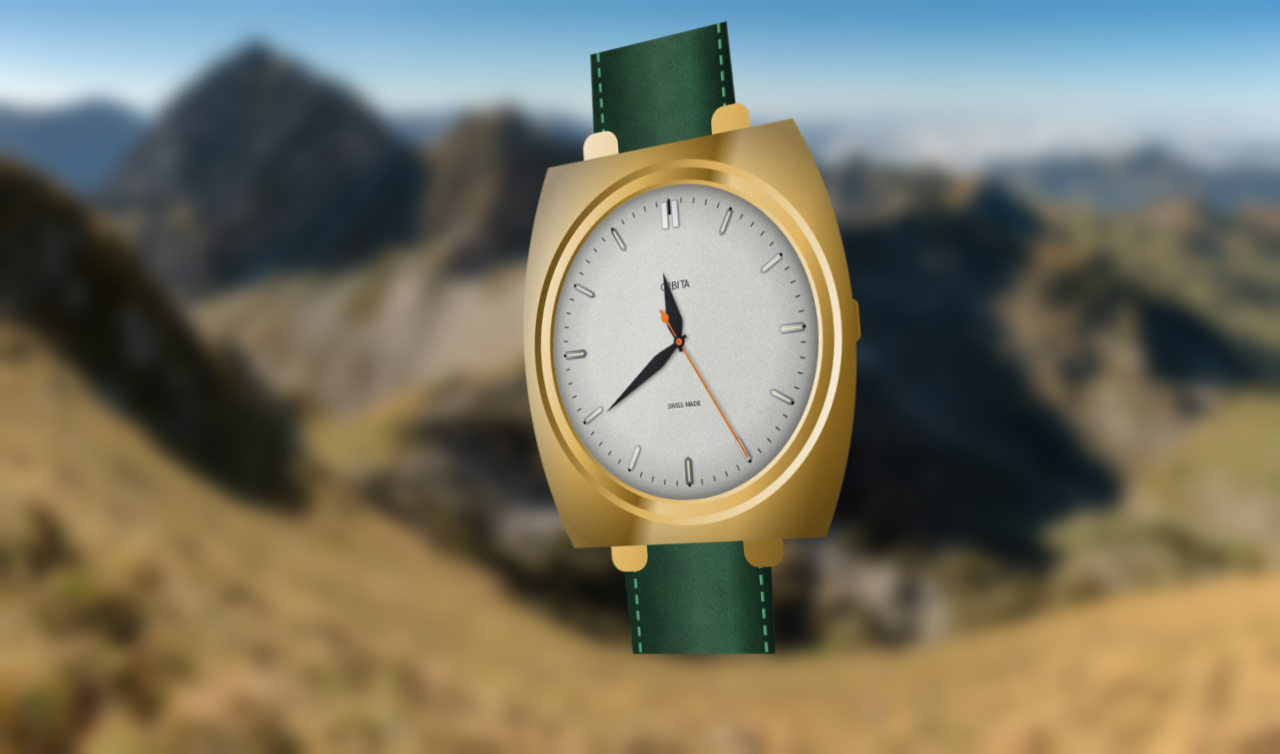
h=11 m=39 s=25
